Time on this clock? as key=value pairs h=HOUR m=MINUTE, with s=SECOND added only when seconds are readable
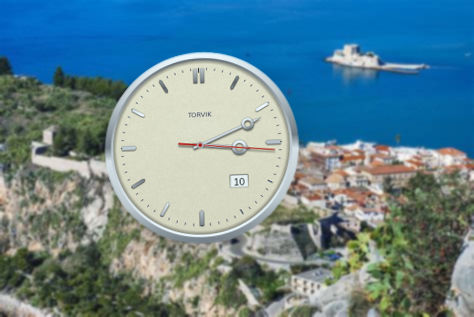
h=3 m=11 s=16
